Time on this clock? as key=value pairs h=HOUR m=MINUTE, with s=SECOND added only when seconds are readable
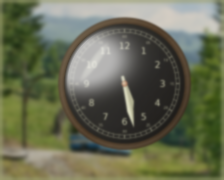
h=5 m=28
